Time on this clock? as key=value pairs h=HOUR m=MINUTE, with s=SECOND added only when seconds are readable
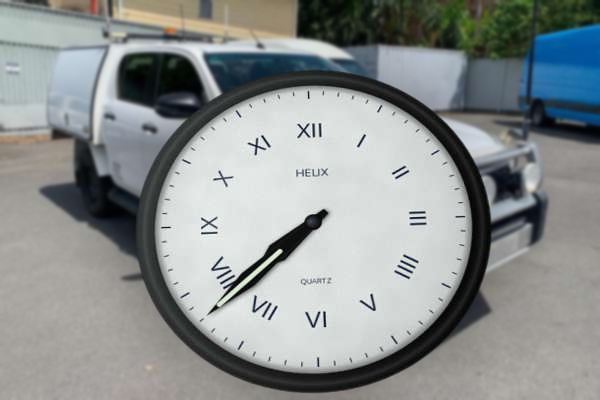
h=7 m=38
